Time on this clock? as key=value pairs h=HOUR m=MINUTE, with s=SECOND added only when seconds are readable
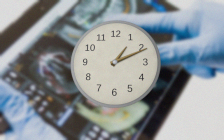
h=1 m=11
